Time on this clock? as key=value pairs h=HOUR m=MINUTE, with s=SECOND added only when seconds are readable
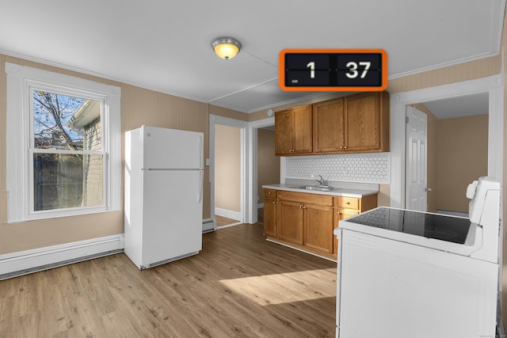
h=1 m=37
